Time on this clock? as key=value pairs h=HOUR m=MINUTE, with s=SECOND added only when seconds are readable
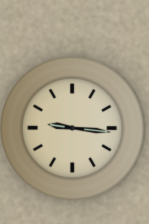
h=9 m=16
